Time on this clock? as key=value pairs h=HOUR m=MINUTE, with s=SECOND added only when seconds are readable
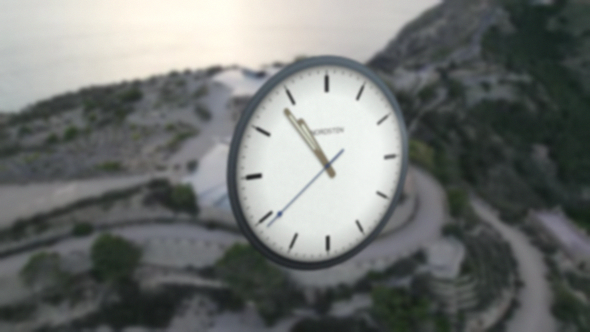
h=10 m=53 s=39
